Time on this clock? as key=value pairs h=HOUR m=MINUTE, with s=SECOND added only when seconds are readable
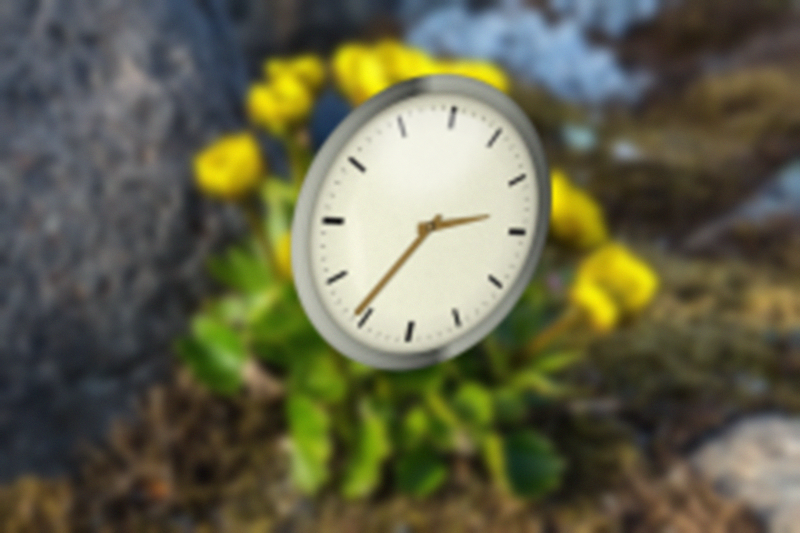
h=2 m=36
